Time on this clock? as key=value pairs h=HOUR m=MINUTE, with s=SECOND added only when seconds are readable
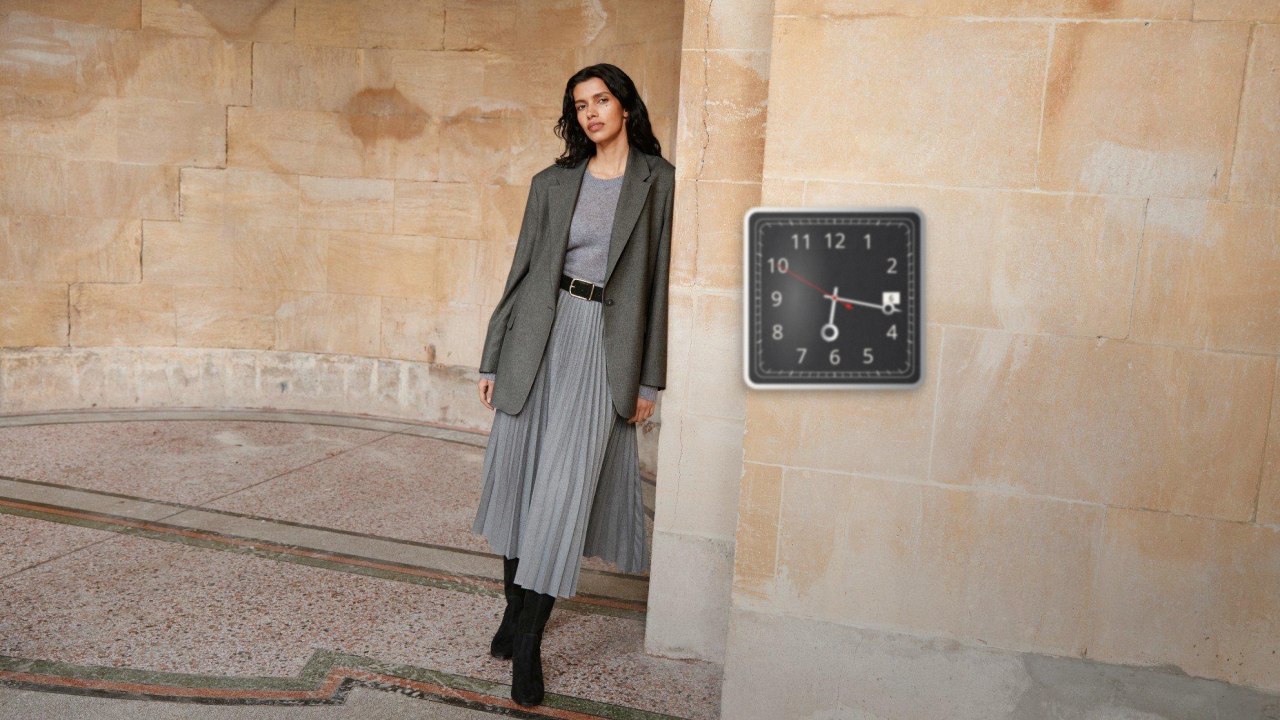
h=6 m=16 s=50
